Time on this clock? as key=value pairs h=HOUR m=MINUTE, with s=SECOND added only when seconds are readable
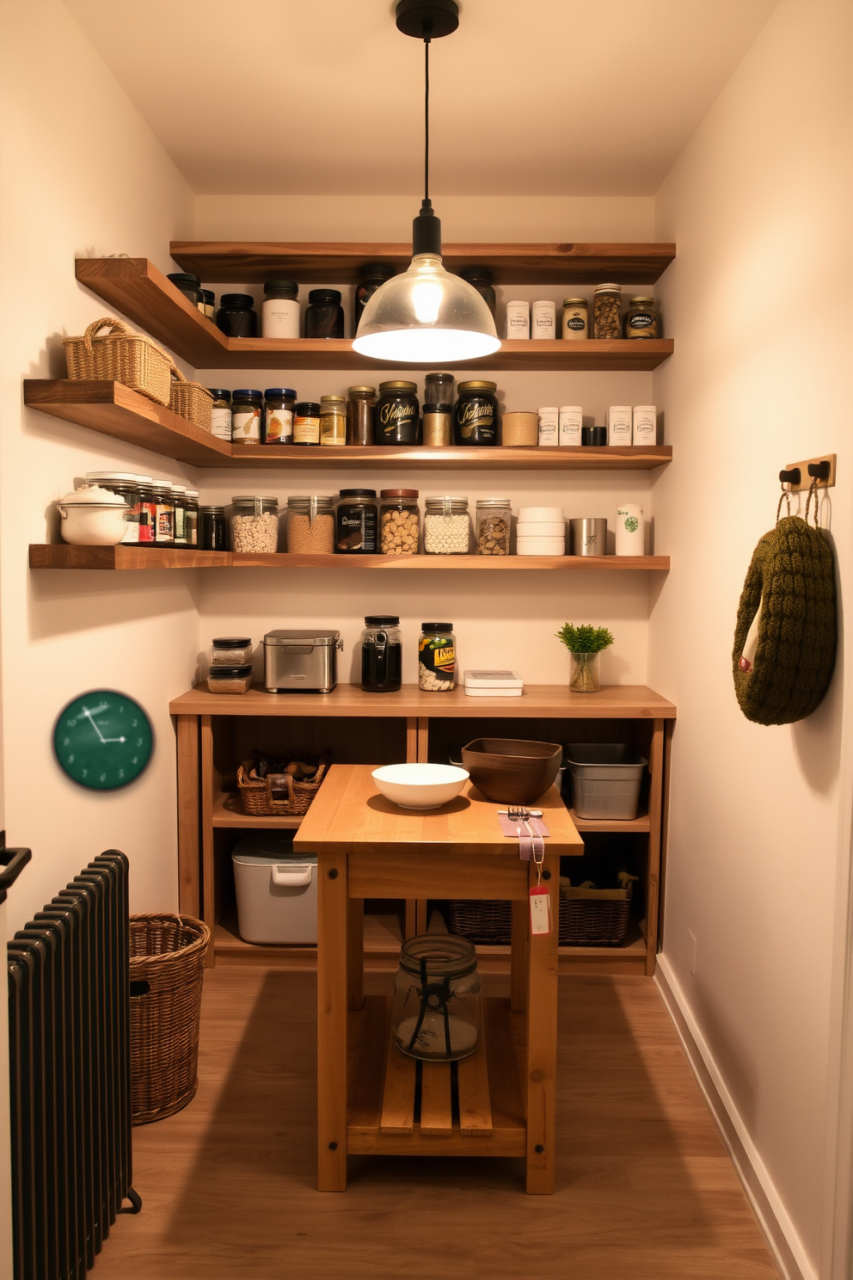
h=2 m=55
